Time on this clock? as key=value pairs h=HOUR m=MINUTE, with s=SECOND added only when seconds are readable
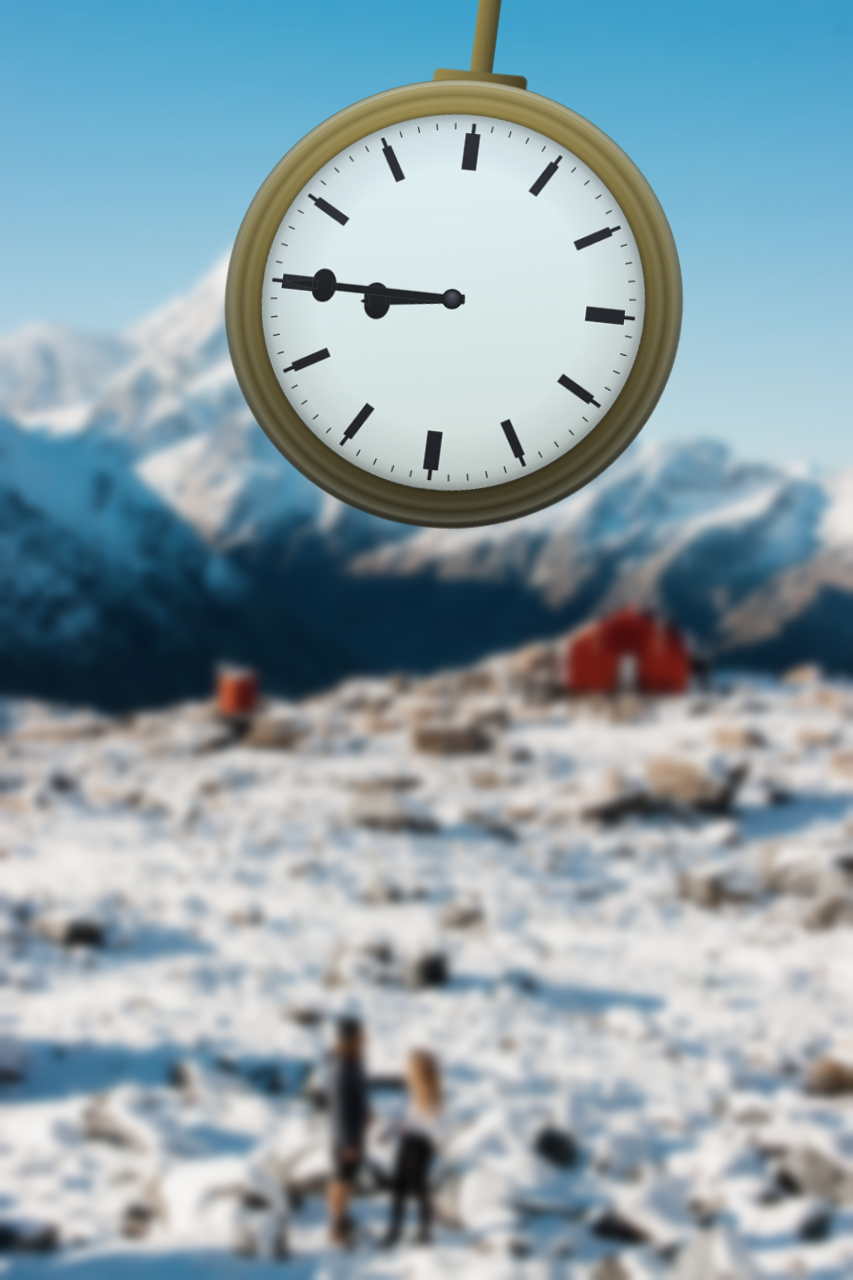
h=8 m=45
